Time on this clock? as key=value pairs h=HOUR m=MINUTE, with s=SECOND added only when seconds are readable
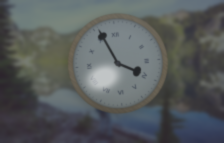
h=3 m=56
